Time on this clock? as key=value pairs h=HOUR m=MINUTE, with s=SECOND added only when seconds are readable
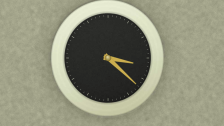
h=3 m=22
